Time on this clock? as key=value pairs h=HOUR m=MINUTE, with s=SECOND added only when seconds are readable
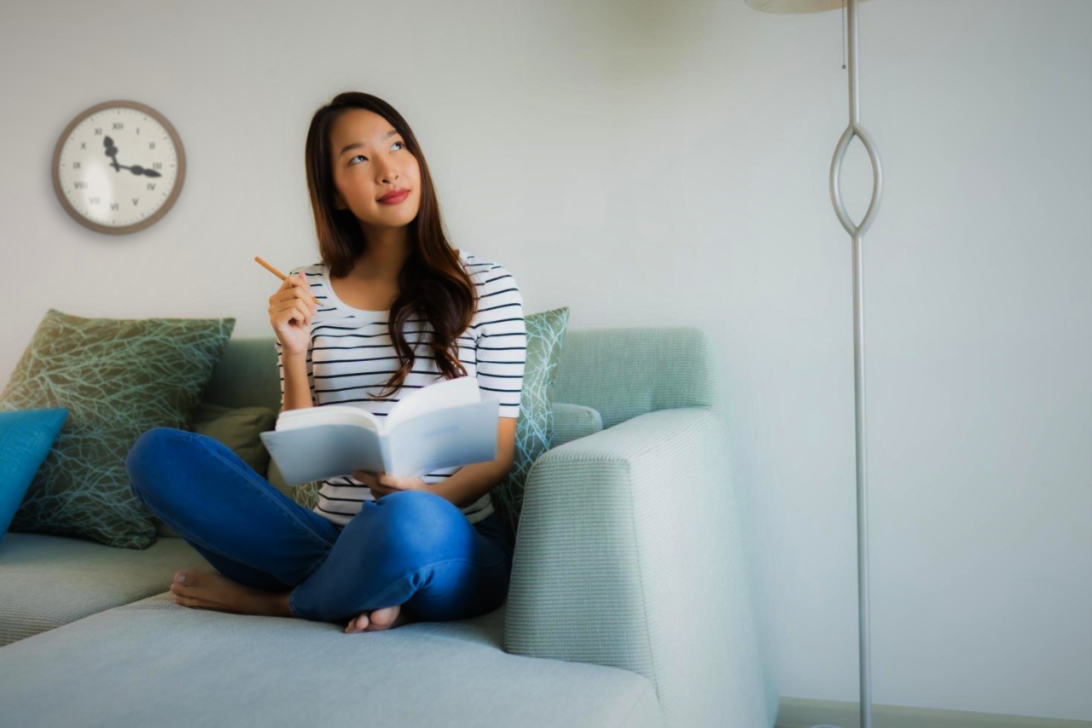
h=11 m=17
